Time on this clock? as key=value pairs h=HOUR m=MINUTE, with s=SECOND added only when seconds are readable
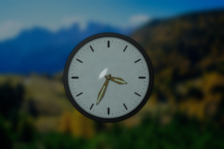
h=3 m=34
